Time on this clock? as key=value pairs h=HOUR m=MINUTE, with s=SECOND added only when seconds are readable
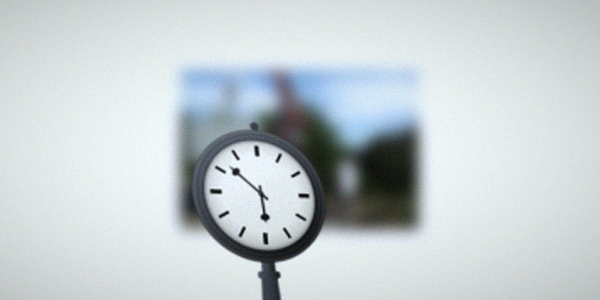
h=5 m=52
